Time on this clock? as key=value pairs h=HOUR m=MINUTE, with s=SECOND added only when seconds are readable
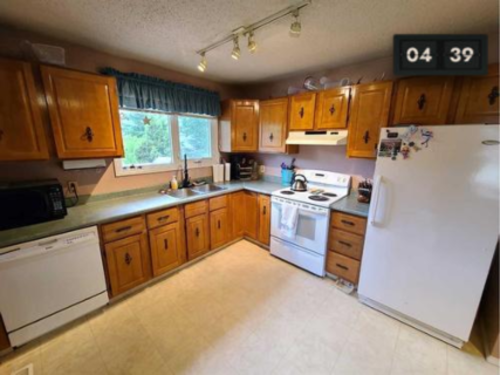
h=4 m=39
